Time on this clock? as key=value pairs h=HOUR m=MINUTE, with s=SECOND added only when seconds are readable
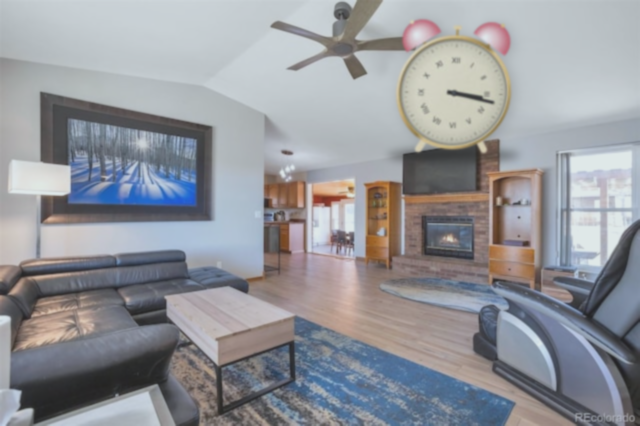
h=3 m=17
